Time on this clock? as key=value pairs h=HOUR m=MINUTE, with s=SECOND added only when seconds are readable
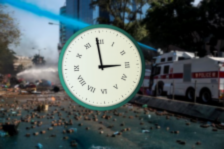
h=2 m=59
